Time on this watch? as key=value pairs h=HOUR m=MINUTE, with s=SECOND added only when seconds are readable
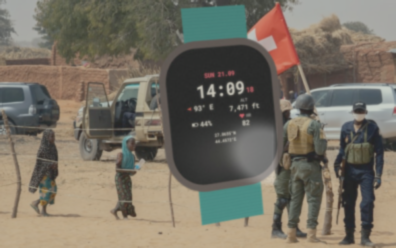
h=14 m=9
